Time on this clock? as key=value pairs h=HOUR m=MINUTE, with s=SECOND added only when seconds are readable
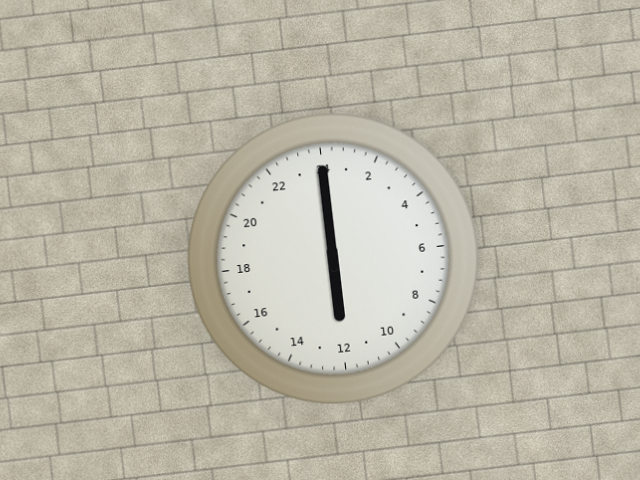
h=12 m=0
